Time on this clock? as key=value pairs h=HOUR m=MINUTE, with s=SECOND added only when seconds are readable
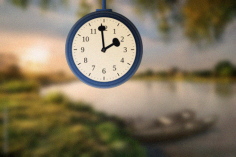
h=1 m=59
